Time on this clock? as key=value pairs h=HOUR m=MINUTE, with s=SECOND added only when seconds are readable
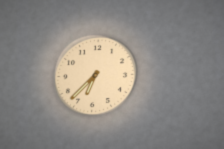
h=6 m=37
